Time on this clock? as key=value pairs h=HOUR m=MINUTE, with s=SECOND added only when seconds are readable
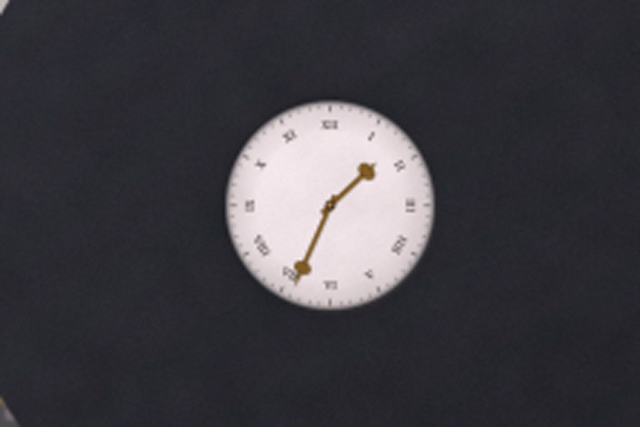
h=1 m=34
